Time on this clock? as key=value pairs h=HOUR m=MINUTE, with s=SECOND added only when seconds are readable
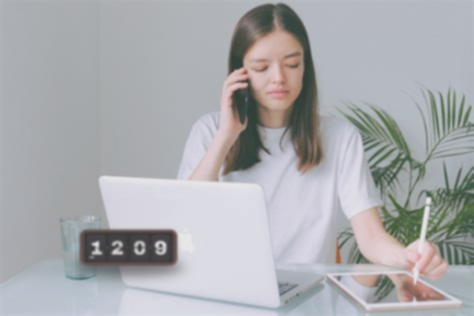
h=12 m=9
